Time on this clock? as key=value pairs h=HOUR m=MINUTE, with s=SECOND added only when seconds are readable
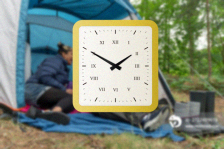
h=1 m=50
